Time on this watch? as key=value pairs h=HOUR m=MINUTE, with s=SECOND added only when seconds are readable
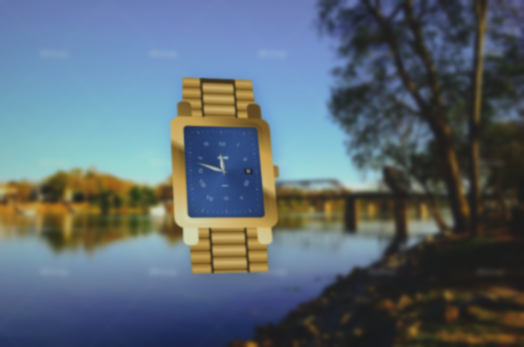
h=11 m=48
